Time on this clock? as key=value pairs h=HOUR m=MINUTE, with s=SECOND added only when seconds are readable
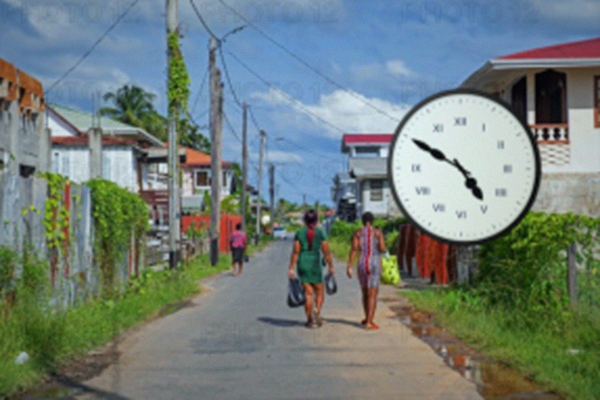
h=4 m=50
